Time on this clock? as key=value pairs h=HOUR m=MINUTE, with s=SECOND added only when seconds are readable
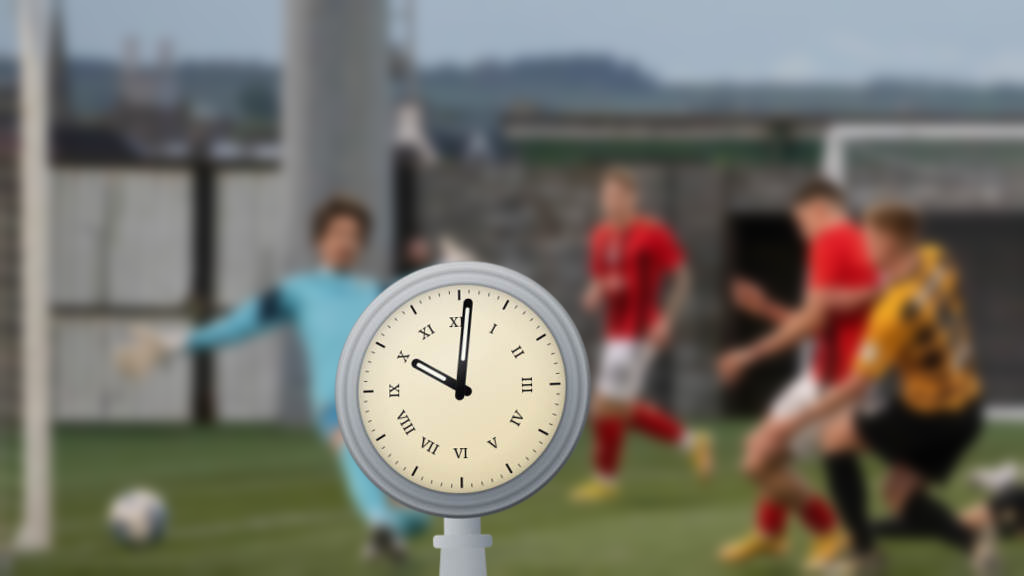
h=10 m=1
